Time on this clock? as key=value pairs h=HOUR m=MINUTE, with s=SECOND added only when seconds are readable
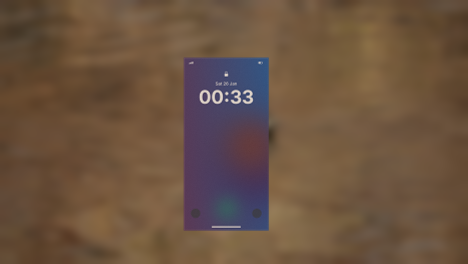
h=0 m=33
